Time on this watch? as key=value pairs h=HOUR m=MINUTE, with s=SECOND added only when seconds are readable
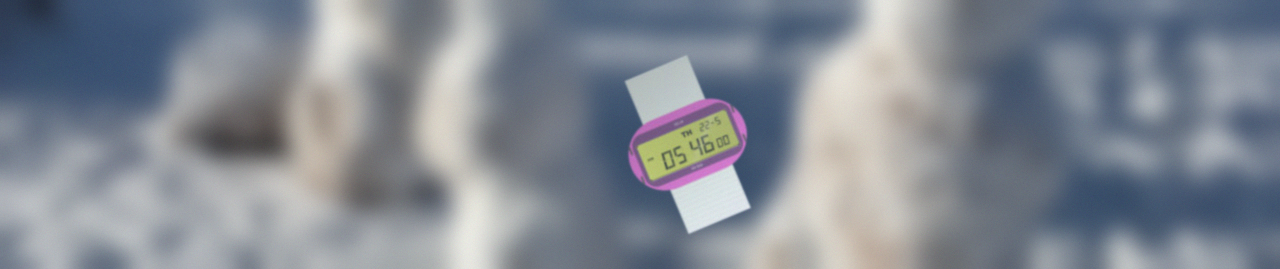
h=5 m=46
